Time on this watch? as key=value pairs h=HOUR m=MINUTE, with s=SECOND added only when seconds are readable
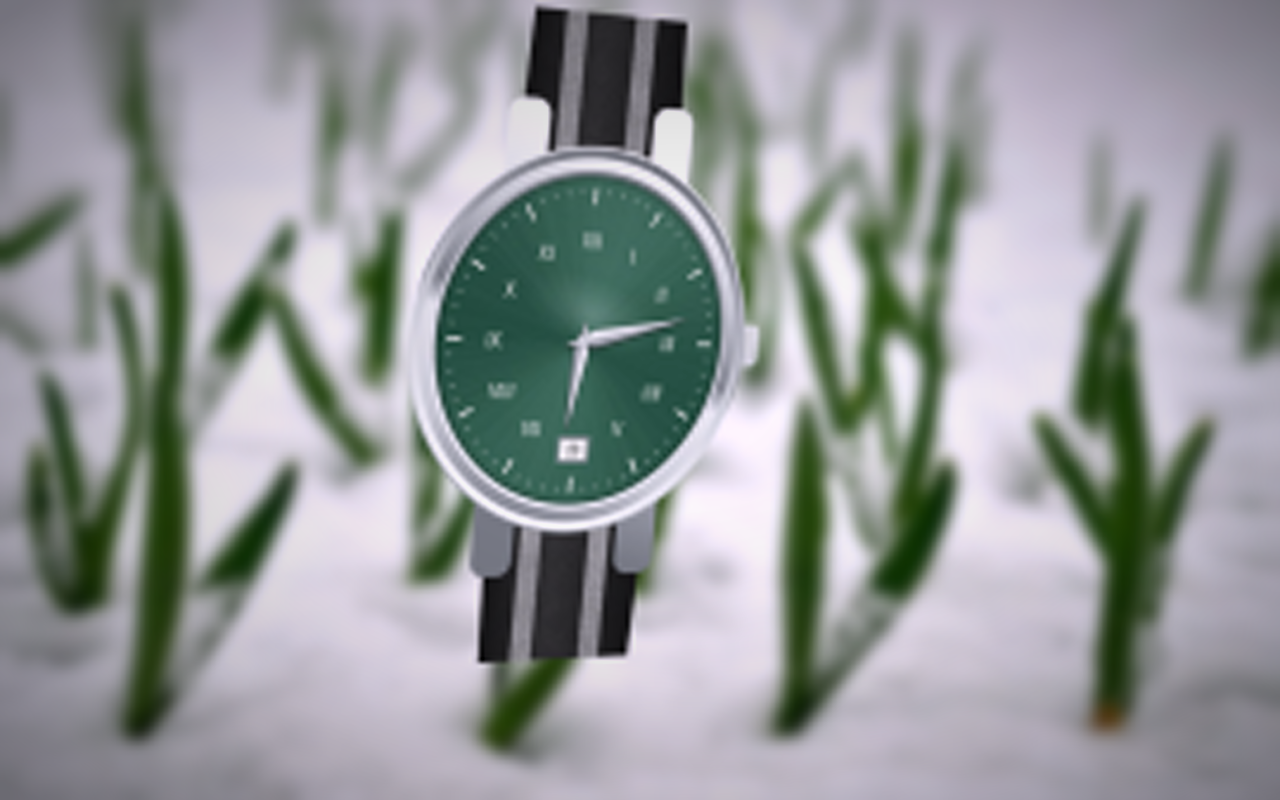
h=6 m=13
